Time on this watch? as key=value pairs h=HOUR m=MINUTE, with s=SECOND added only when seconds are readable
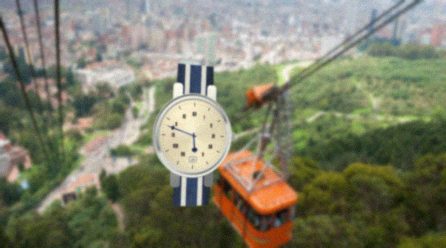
h=5 m=48
